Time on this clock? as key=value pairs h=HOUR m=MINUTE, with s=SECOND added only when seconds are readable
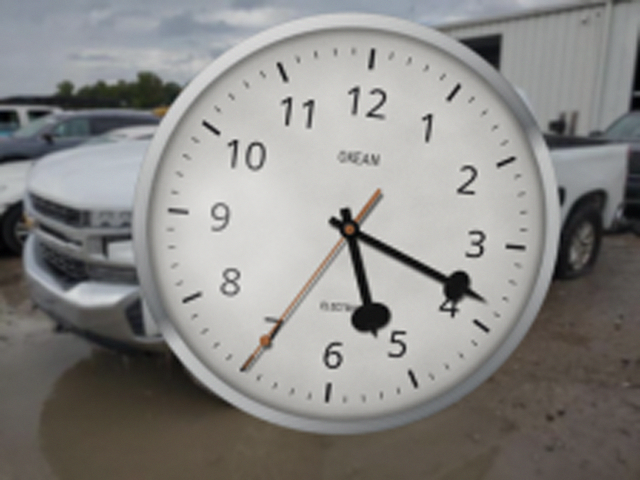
h=5 m=18 s=35
